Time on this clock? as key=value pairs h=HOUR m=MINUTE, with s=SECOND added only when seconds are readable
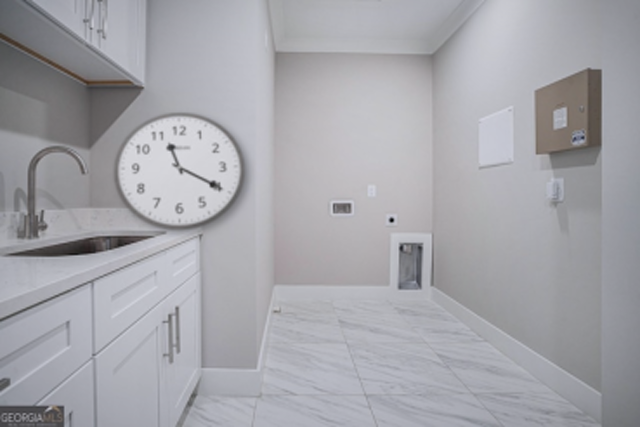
h=11 m=20
